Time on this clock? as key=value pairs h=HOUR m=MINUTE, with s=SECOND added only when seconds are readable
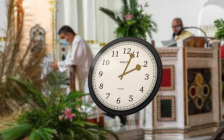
h=2 m=3
